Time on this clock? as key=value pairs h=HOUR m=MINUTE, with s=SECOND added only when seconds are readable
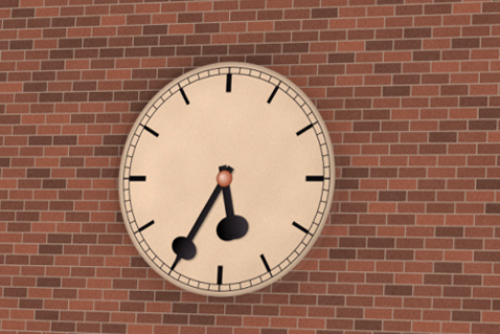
h=5 m=35
